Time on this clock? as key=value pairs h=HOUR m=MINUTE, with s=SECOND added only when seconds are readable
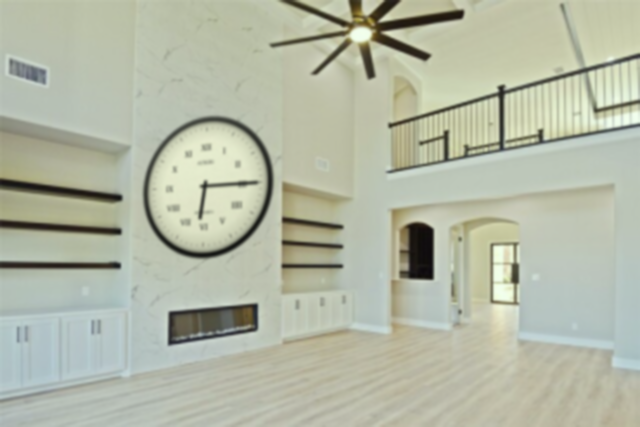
h=6 m=15
